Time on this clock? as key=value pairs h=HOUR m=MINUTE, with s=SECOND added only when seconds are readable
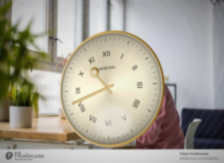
h=10 m=42
